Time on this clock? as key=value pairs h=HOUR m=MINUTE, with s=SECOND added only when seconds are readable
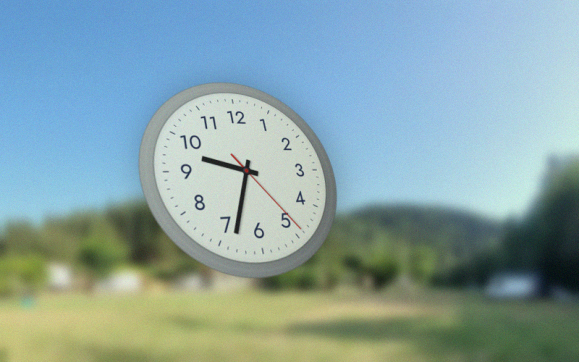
h=9 m=33 s=24
